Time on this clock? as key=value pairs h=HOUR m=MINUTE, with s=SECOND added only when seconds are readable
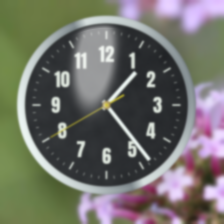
h=1 m=23 s=40
